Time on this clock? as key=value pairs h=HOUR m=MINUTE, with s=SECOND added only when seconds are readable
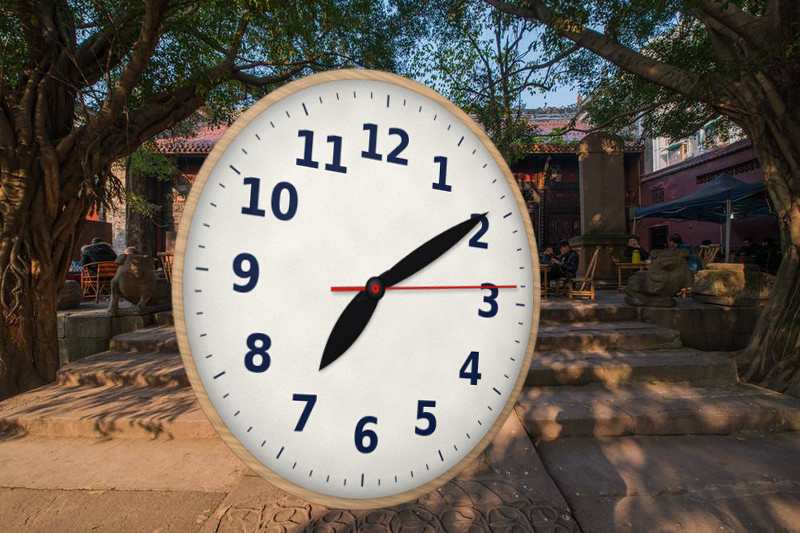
h=7 m=9 s=14
